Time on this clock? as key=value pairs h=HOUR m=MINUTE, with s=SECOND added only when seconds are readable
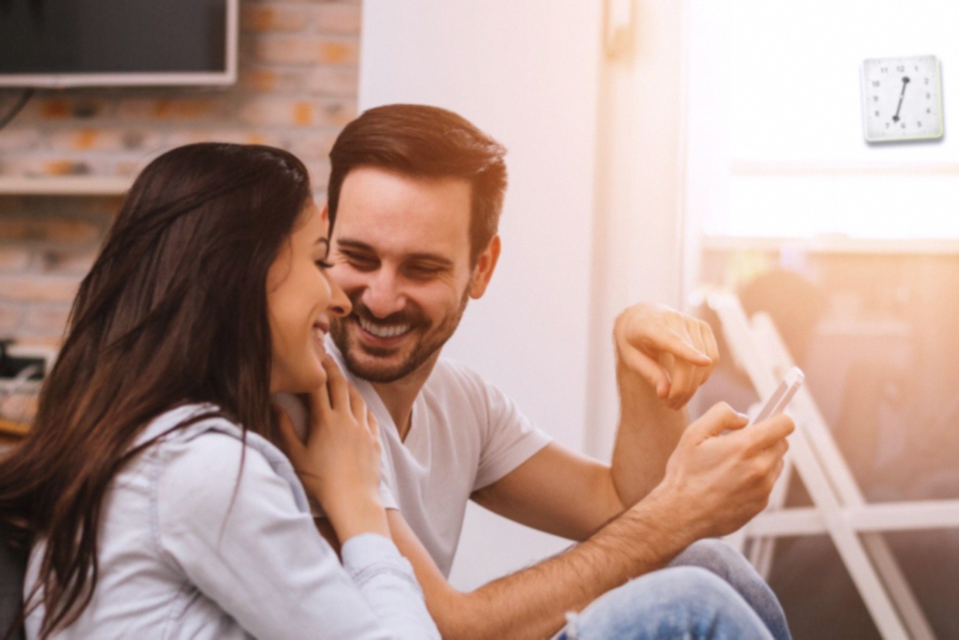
h=12 m=33
